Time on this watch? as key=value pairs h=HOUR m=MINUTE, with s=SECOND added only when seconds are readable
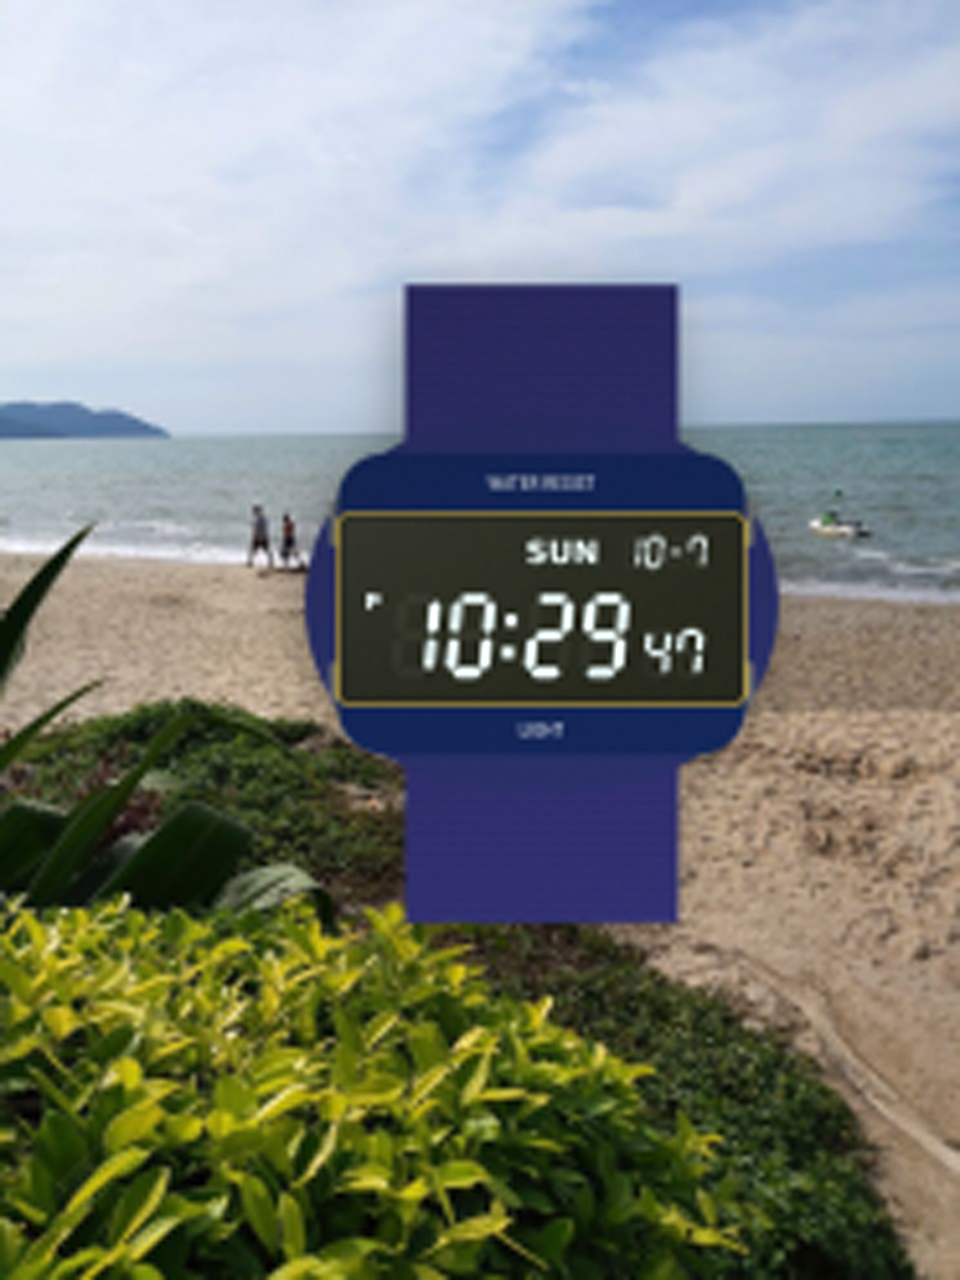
h=10 m=29 s=47
